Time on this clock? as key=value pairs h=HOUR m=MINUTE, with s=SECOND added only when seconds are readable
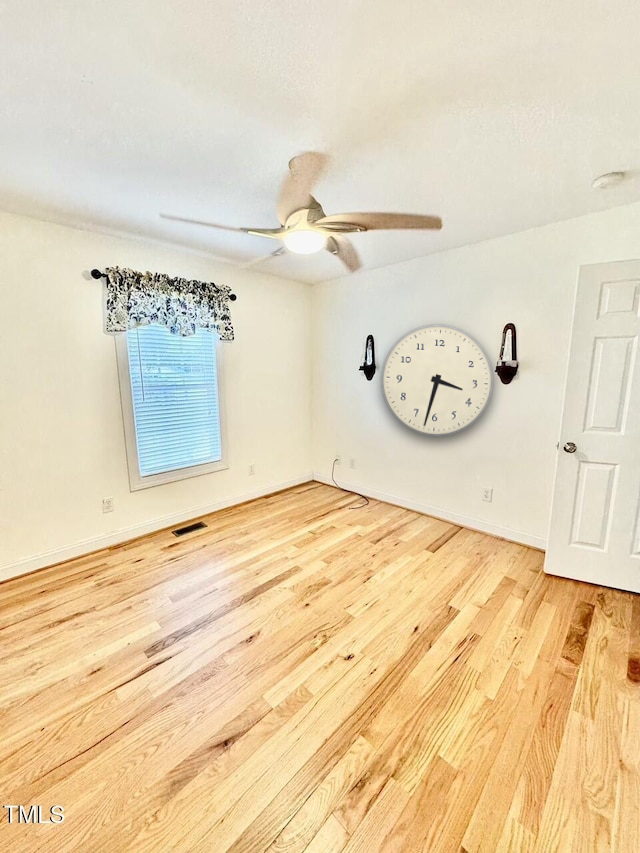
h=3 m=32
